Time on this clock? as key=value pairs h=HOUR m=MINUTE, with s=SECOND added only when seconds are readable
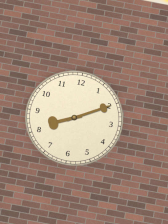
h=8 m=10
